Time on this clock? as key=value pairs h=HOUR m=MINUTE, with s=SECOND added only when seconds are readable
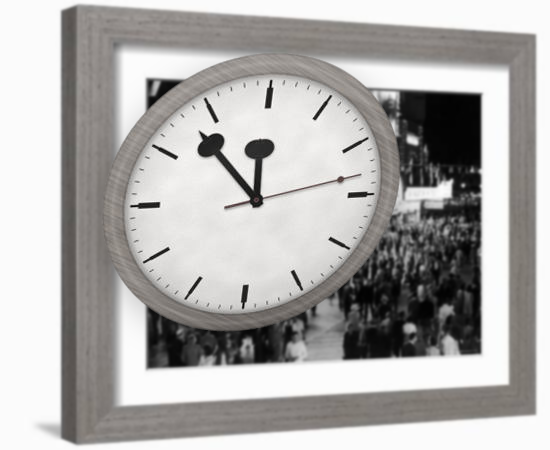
h=11 m=53 s=13
